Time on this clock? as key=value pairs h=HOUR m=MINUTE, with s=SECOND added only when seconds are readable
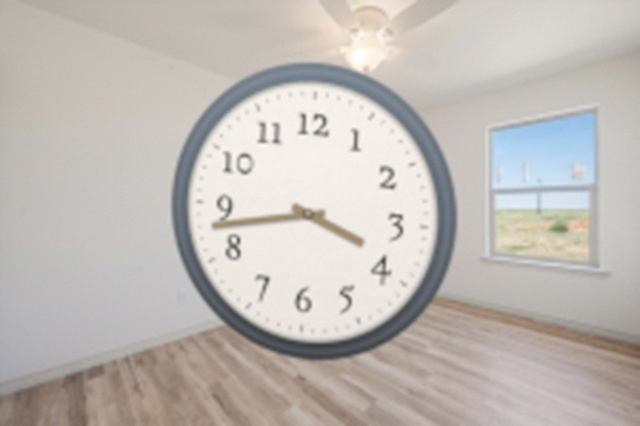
h=3 m=43
